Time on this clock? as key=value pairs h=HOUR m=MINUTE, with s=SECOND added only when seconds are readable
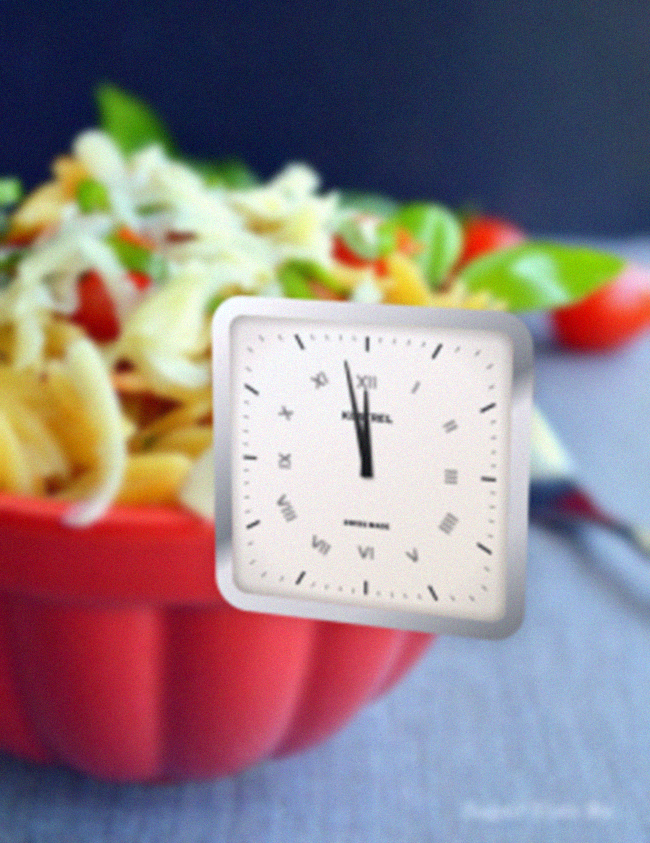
h=11 m=58
